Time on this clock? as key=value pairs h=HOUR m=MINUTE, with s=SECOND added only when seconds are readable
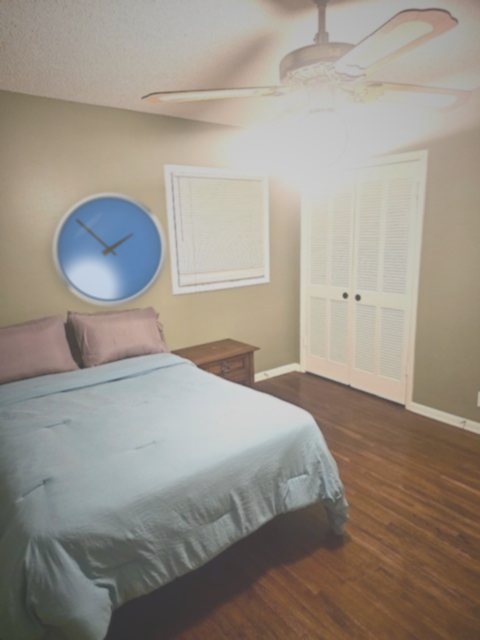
h=1 m=52
